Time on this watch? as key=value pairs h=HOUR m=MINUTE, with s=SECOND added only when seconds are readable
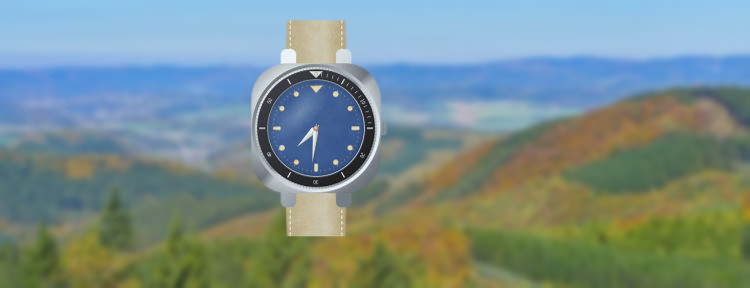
h=7 m=31
